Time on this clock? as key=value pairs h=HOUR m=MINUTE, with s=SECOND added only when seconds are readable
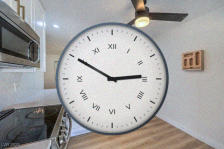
h=2 m=50
